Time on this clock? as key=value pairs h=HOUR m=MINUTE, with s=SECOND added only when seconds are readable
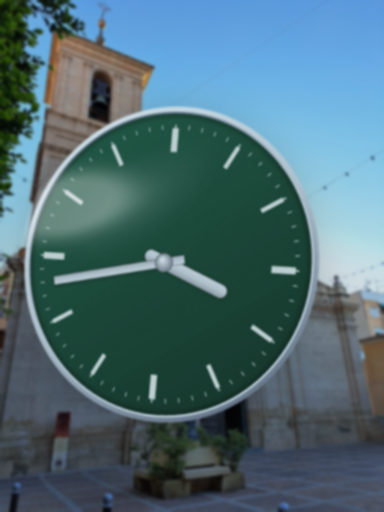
h=3 m=43
